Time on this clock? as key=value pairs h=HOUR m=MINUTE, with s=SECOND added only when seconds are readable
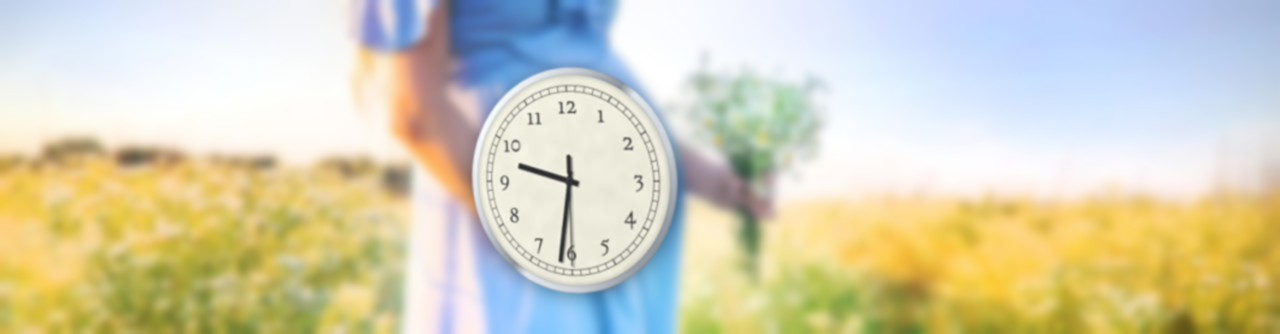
h=9 m=31 s=30
